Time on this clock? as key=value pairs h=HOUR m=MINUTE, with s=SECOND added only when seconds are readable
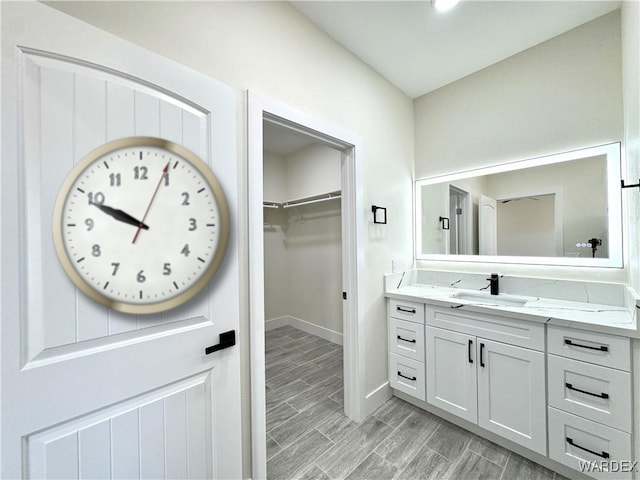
h=9 m=49 s=4
